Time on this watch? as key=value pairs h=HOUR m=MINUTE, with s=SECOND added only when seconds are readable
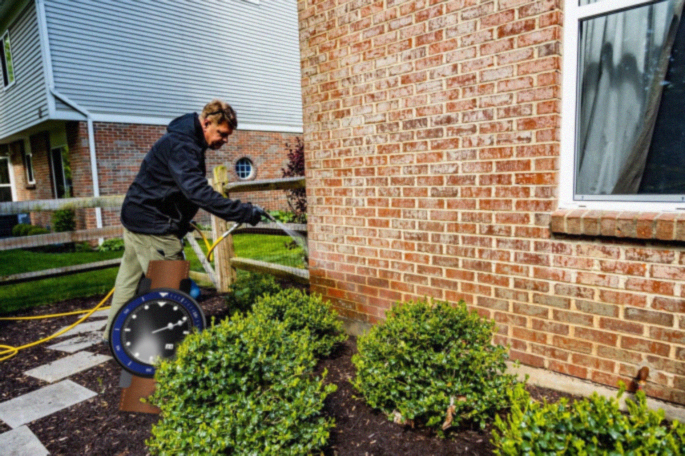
h=2 m=11
